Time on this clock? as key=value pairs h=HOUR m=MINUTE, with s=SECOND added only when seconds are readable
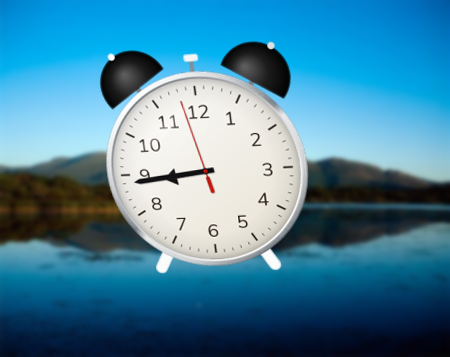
h=8 m=43 s=58
